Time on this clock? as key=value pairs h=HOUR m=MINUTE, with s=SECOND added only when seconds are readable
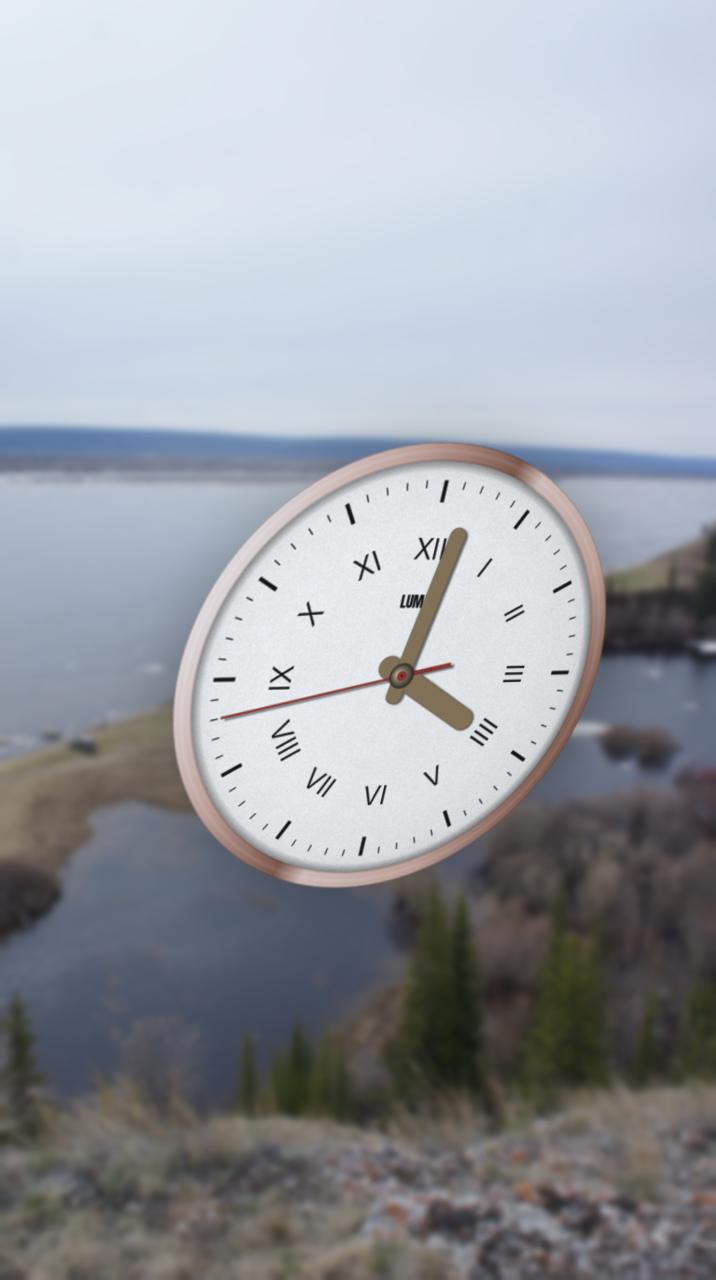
h=4 m=1 s=43
